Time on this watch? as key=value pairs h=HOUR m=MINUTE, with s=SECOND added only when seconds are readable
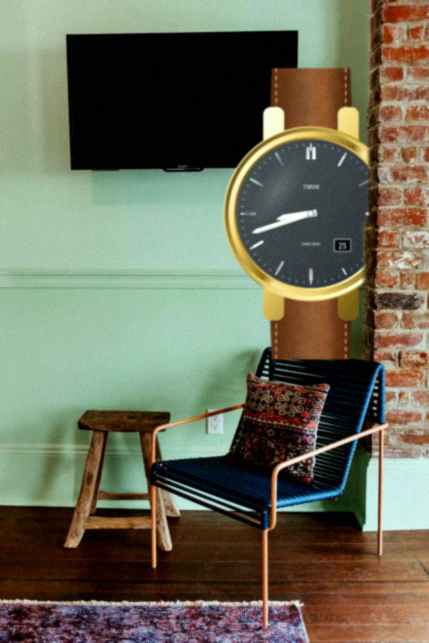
h=8 m=42
